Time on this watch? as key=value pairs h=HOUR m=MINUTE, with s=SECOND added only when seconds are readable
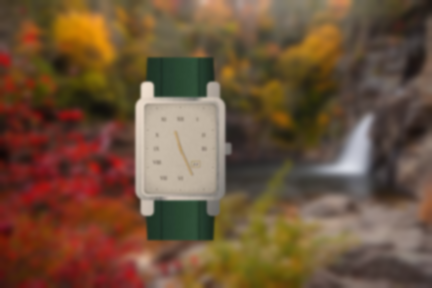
h=11 m=26
